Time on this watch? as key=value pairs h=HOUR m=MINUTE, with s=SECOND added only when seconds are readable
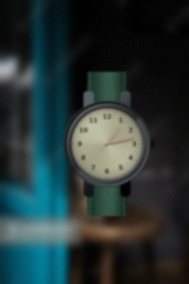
h=1 m=13
